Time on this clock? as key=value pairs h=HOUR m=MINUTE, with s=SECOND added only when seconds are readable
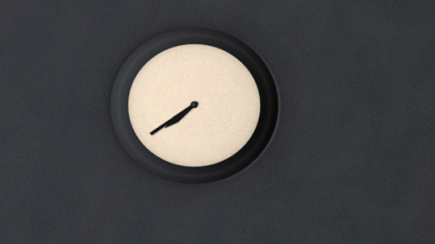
h=7 m=39
